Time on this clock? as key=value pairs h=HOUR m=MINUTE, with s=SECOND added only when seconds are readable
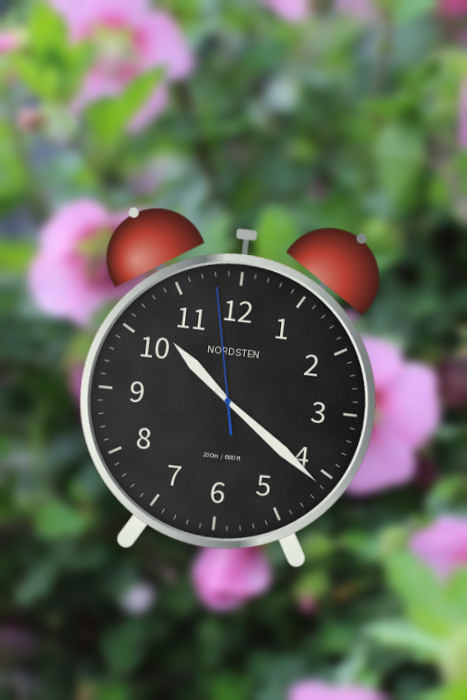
h=10 m=20 s=58
